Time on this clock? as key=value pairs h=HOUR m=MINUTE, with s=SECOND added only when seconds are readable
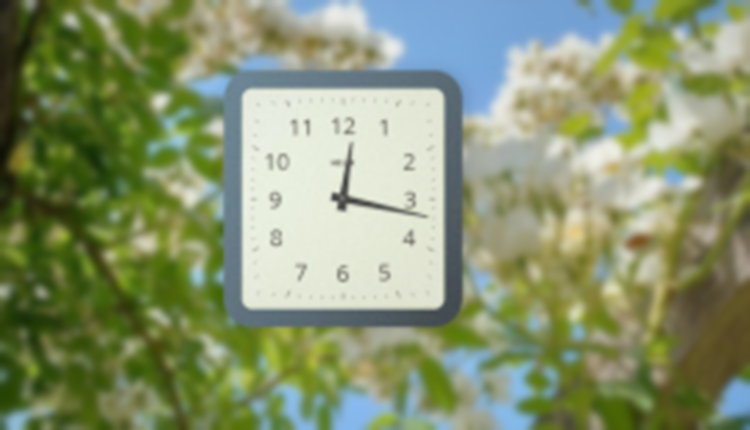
h=12 m=17
